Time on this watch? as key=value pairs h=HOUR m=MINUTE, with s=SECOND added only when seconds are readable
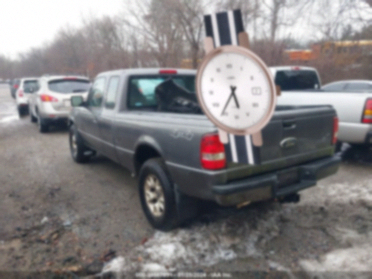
h=5 m=36
